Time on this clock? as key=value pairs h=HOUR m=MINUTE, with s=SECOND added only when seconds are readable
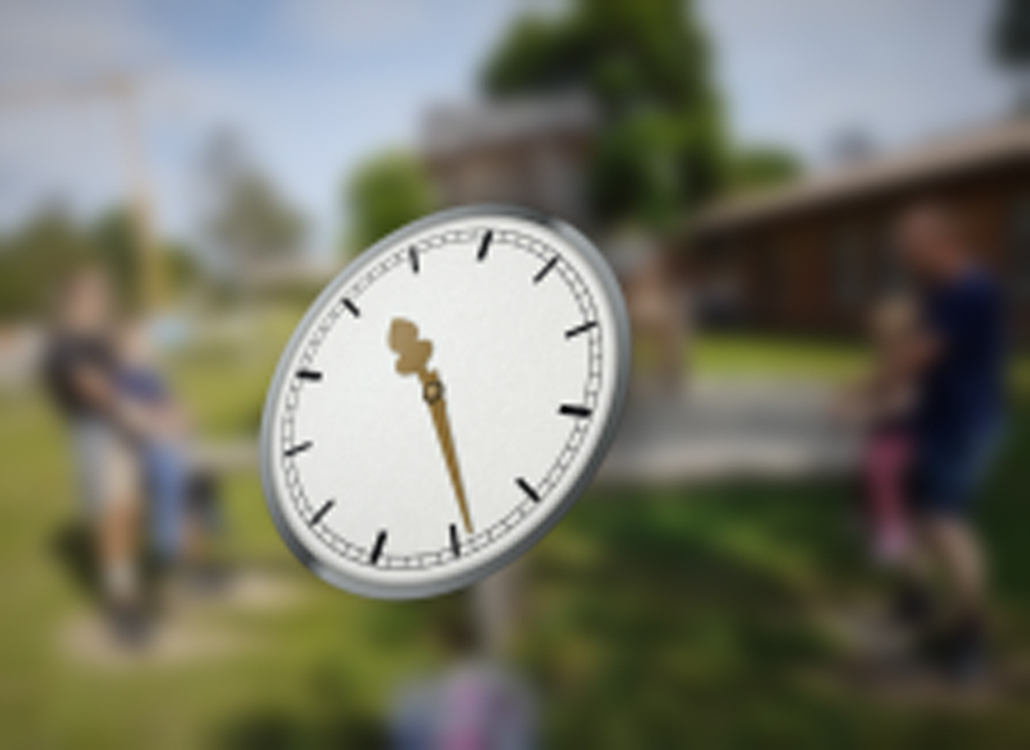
h=10 m=24
